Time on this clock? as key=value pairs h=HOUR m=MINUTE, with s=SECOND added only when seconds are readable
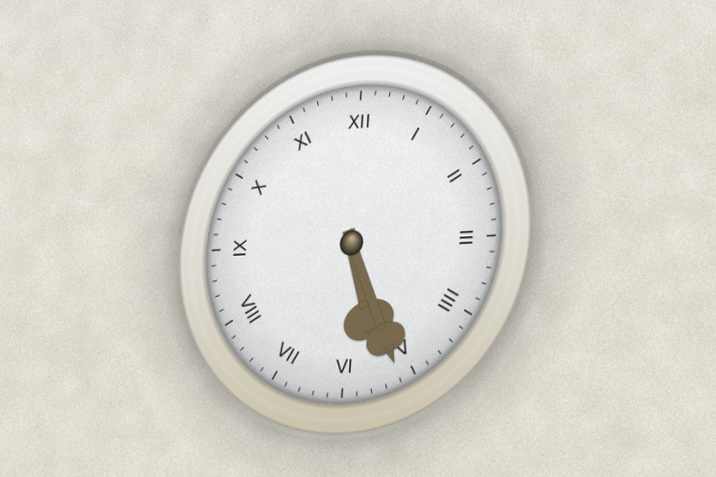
h=5 m=26
